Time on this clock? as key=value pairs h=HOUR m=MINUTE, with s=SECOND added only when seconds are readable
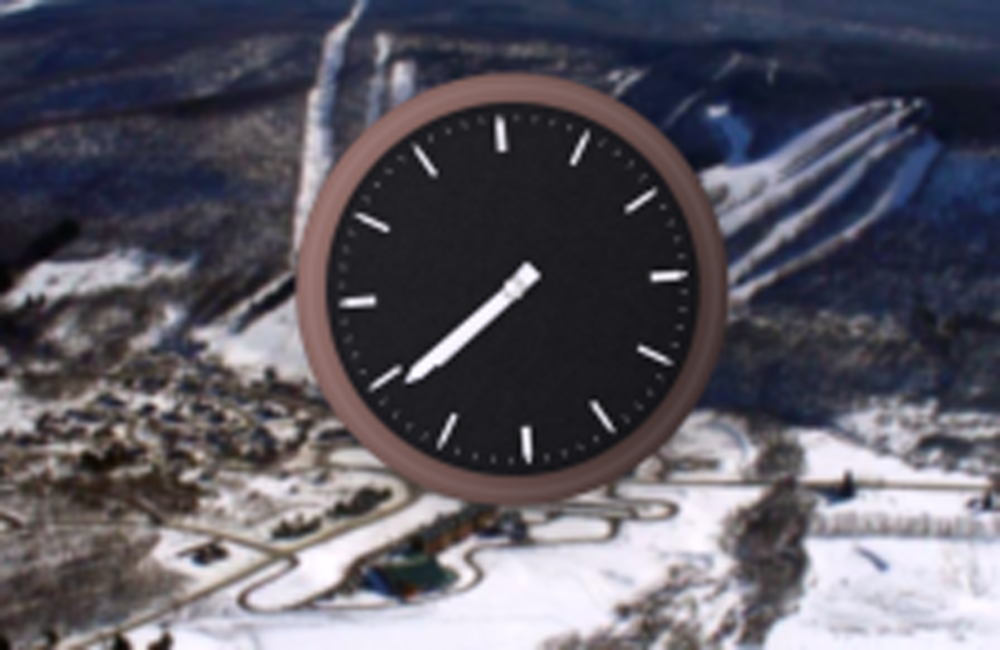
h=7 m=39
